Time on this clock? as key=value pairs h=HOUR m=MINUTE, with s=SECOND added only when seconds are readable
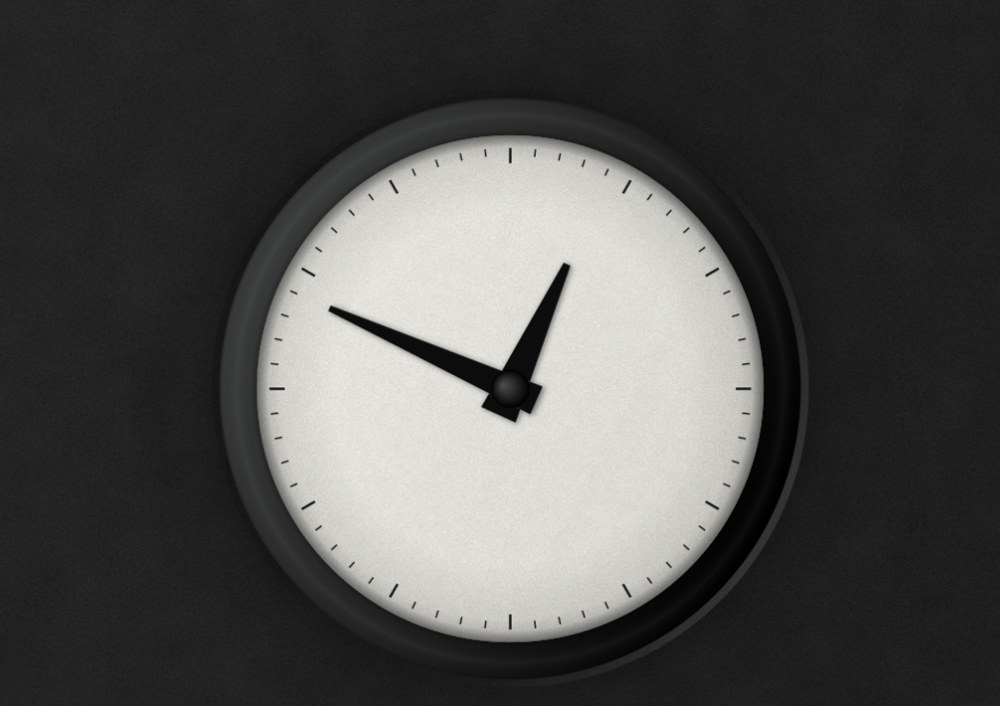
h=12 m=49
